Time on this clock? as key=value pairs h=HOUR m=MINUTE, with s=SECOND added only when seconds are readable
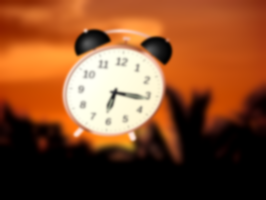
h=6 m=16
